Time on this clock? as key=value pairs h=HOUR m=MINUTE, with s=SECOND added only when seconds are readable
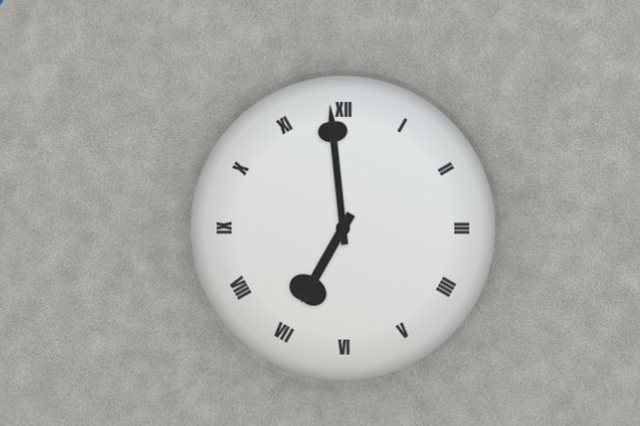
h=6 m=59
